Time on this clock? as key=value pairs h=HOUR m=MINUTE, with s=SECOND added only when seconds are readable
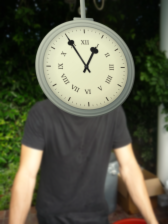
h=12 m=55
